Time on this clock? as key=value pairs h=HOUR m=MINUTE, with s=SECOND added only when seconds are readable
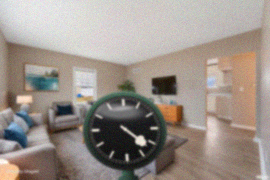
h=4 m=22
